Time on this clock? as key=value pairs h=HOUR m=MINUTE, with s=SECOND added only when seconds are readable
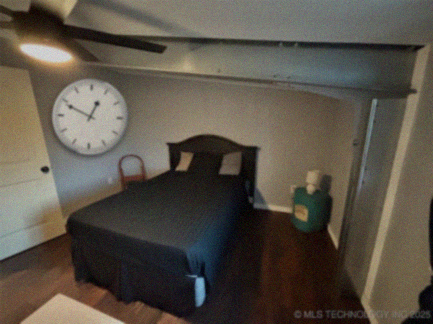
h=12 m=49
